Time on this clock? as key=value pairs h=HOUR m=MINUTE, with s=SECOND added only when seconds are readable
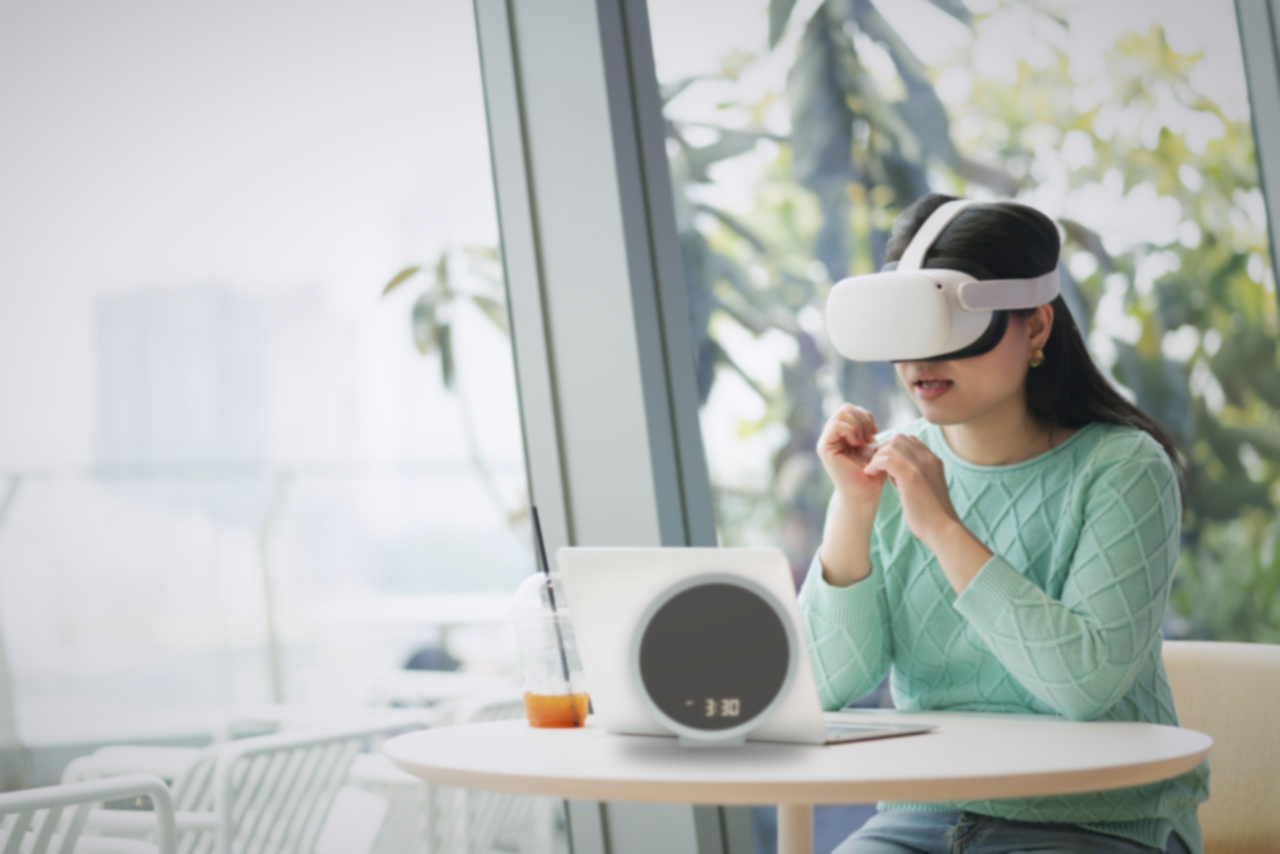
h=3 m=30
